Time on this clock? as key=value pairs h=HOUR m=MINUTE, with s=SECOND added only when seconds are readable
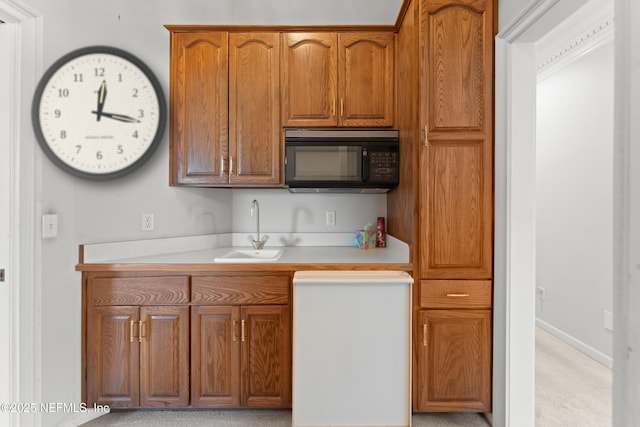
h=12 m=17
